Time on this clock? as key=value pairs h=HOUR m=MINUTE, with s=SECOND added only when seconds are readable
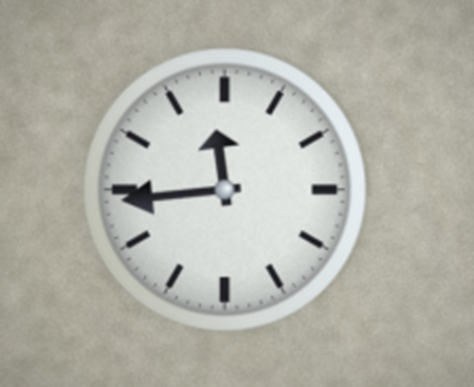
h=11 m=44
